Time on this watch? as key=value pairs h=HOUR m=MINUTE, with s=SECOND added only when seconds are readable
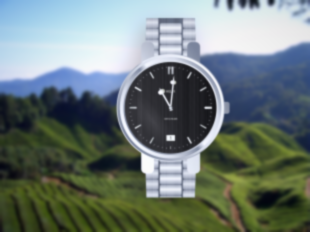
h=11 m=1
